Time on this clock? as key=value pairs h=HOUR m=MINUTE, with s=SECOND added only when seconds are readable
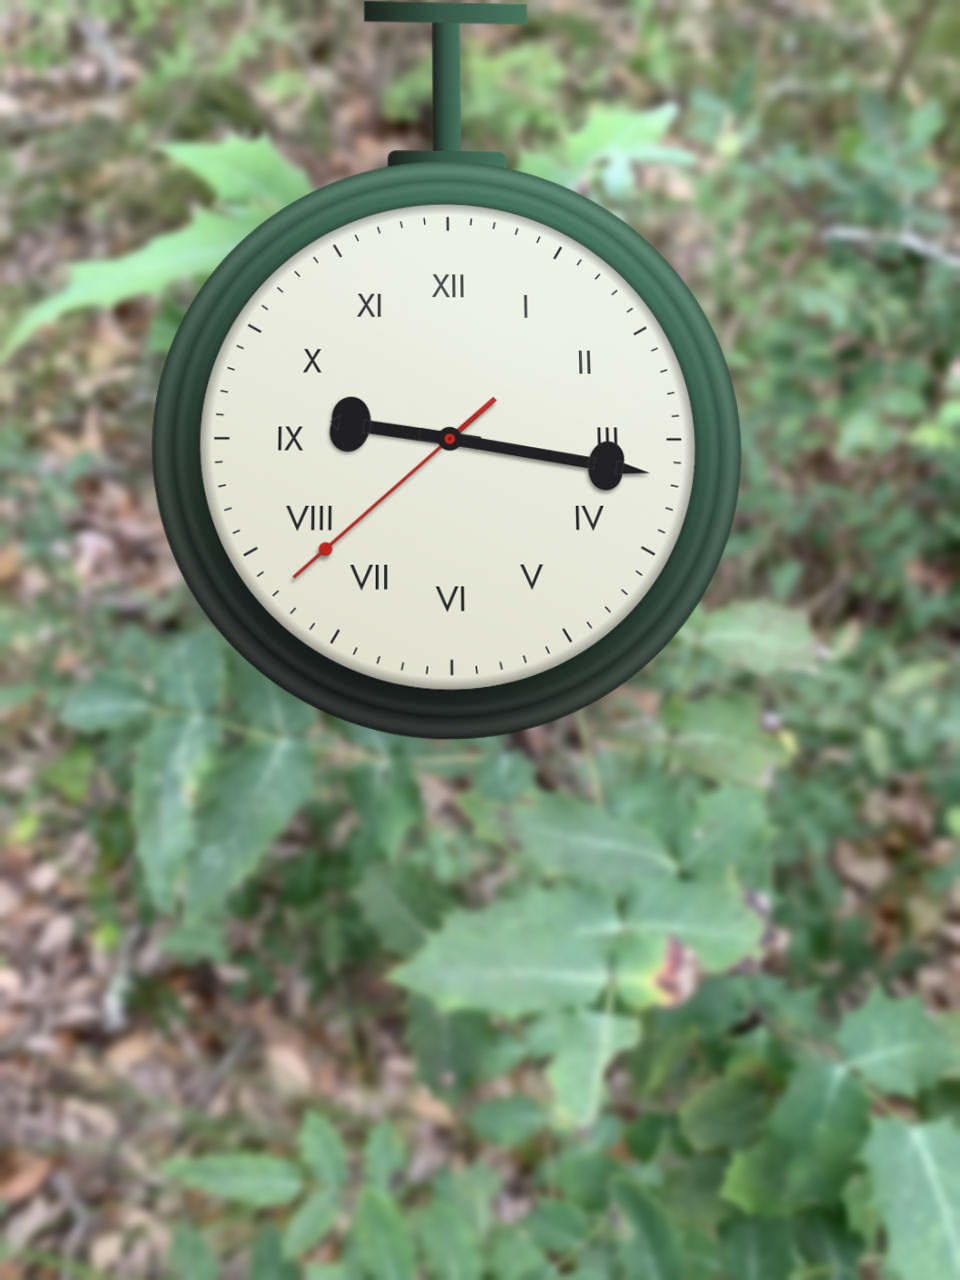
h=9 m=16 s=38
